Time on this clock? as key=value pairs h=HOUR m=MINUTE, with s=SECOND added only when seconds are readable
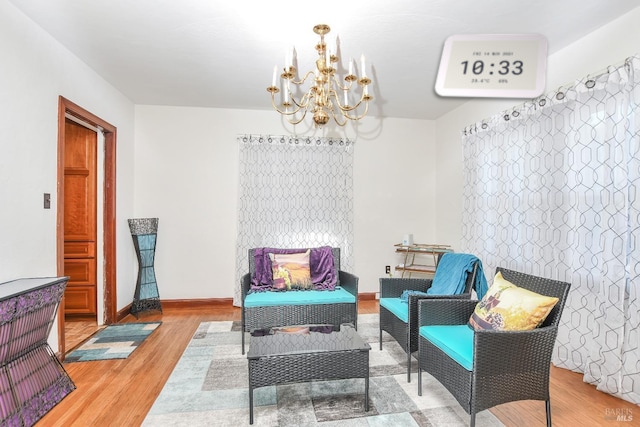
h=10 m=33
